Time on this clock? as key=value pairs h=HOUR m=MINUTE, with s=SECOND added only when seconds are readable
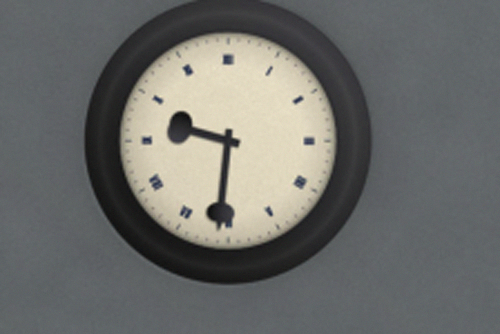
h=9 m=31
